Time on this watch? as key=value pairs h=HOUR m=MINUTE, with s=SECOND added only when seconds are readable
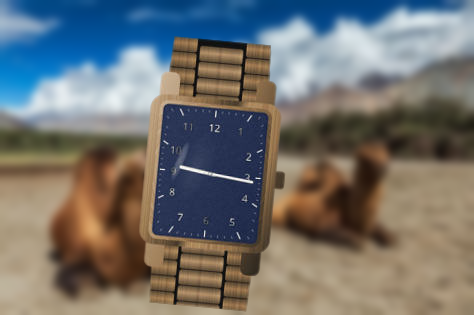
h=9 m=16
